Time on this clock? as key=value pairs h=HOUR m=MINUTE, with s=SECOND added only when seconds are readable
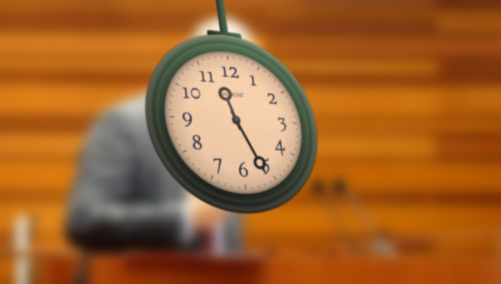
h=11 m=26
